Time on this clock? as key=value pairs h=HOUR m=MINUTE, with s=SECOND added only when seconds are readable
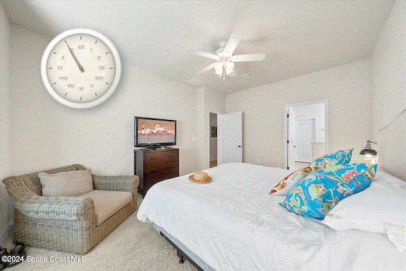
h=10 m=55
